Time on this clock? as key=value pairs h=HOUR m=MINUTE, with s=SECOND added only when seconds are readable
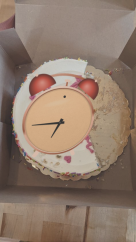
h=6 m=44
